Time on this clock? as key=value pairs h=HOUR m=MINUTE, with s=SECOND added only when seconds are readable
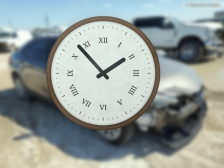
h=1 m=53
